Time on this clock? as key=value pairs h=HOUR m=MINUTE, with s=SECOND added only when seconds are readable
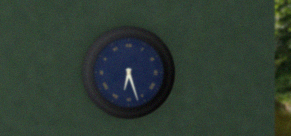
h=6 m=27
